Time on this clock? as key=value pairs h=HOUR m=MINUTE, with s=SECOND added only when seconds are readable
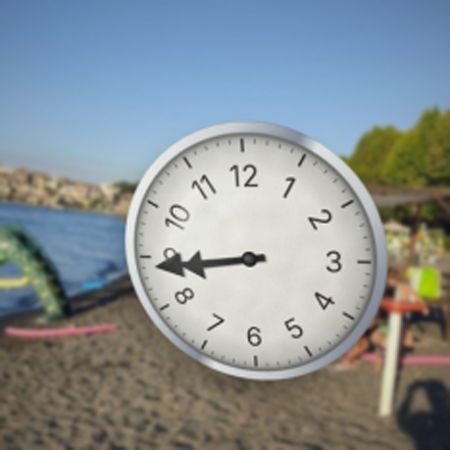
h=8 m=44
